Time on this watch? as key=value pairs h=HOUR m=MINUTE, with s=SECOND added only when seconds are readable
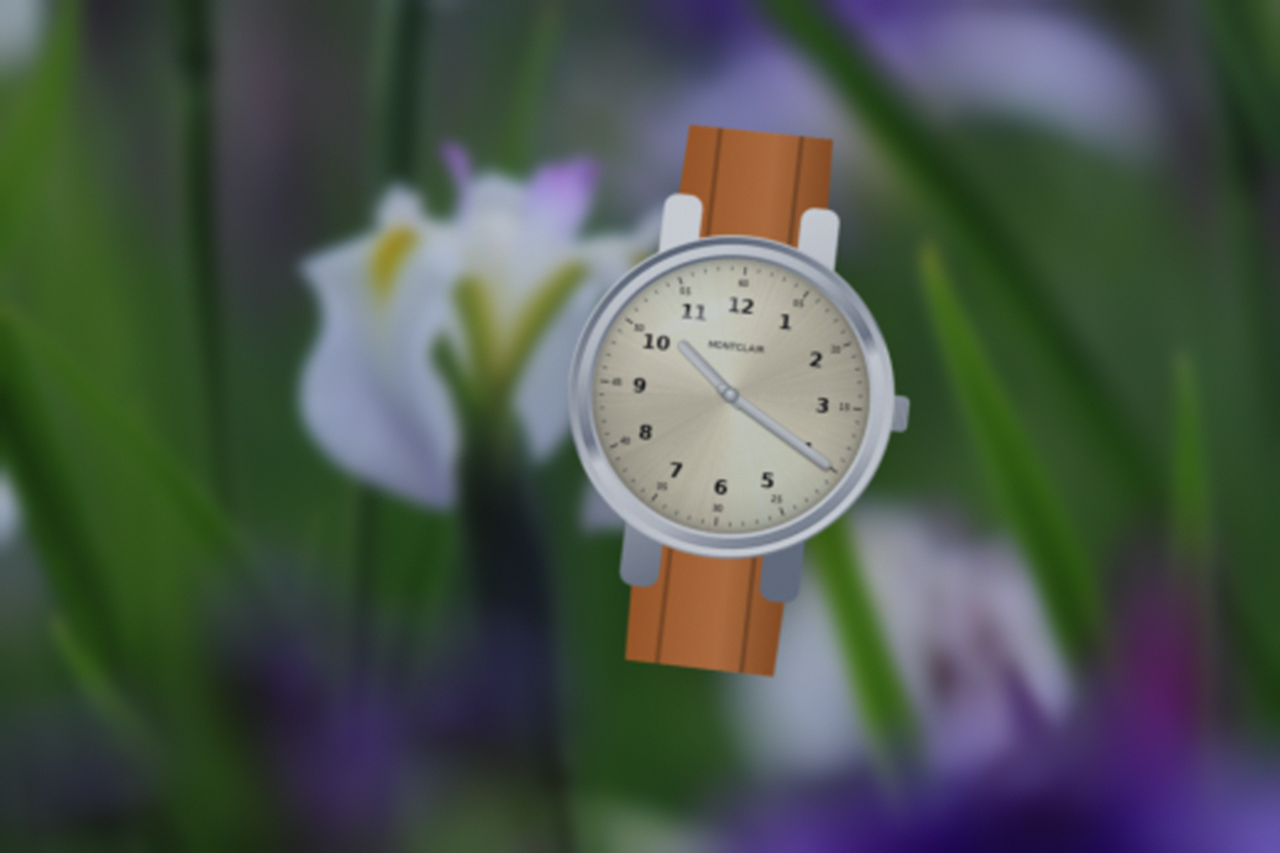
h=10 m=20
